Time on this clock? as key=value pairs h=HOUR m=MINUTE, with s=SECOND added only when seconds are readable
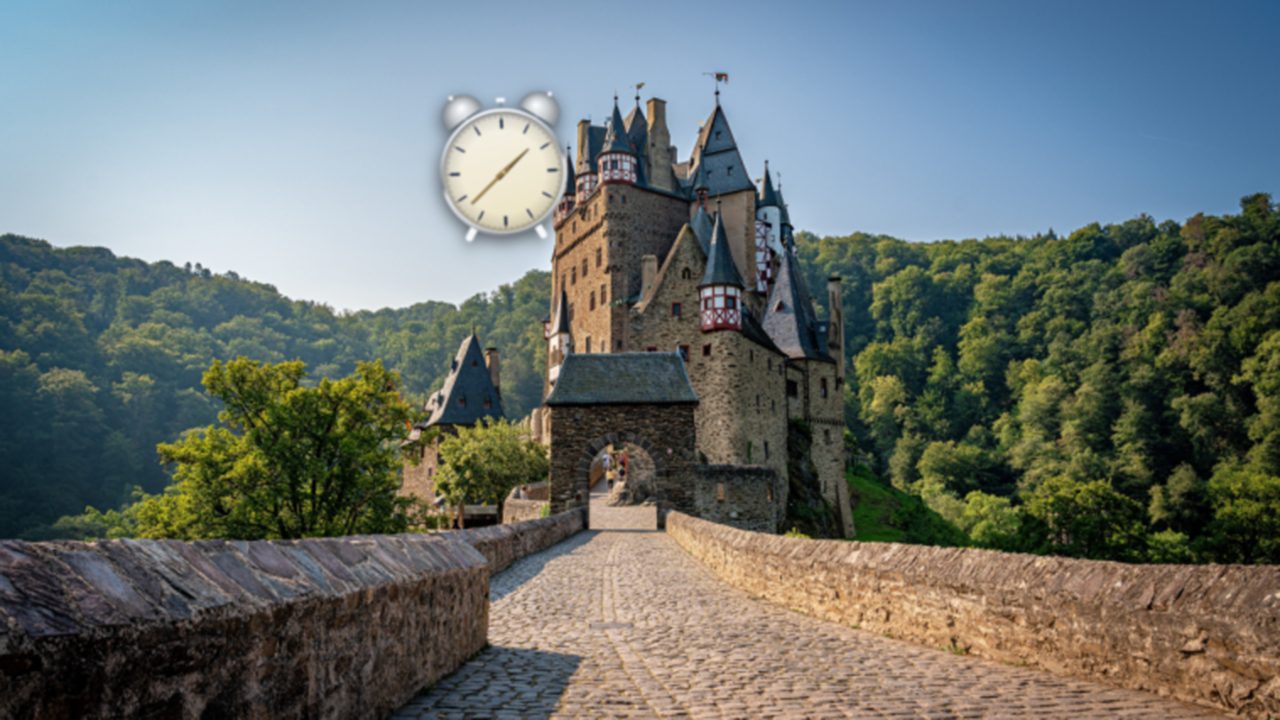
h=1 m=38
